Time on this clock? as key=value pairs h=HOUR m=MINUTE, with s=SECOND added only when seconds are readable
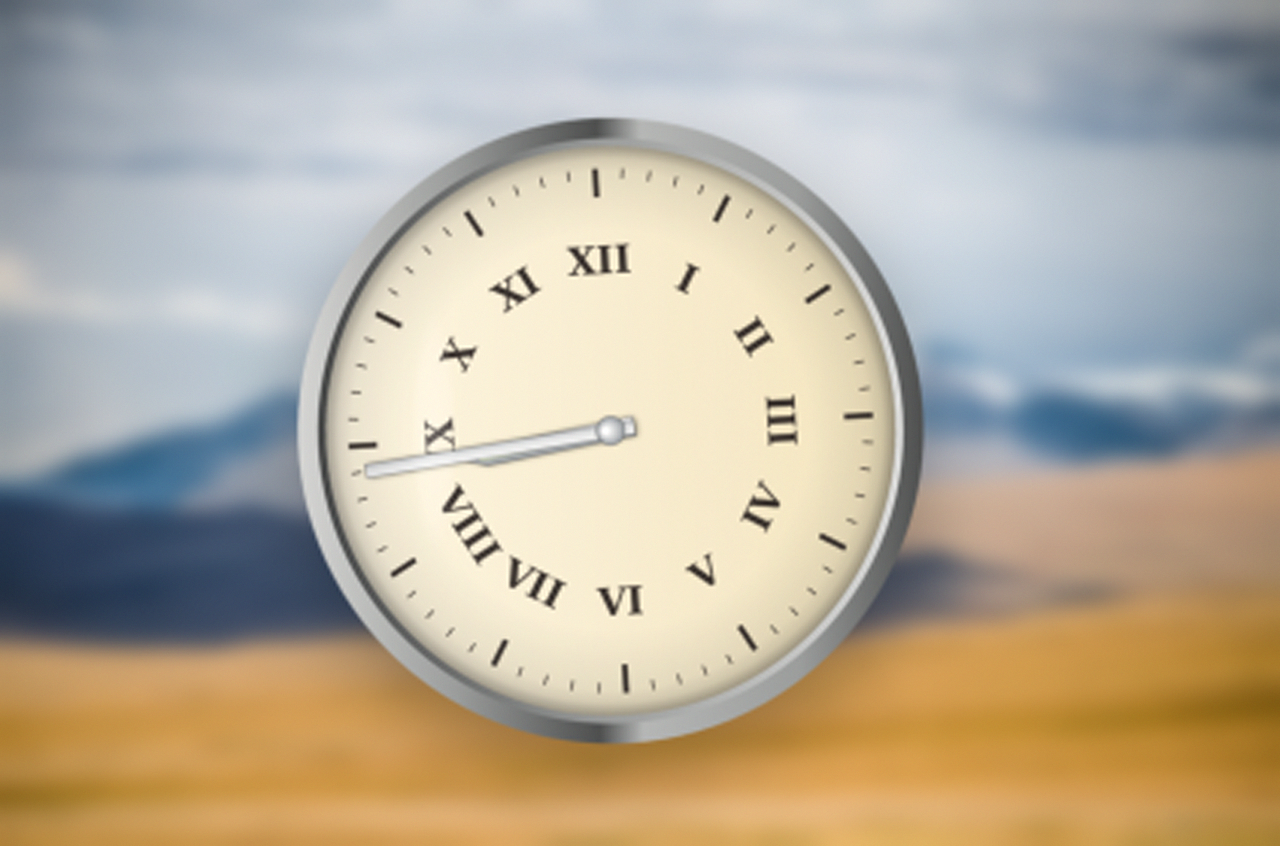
h=8 m=44
